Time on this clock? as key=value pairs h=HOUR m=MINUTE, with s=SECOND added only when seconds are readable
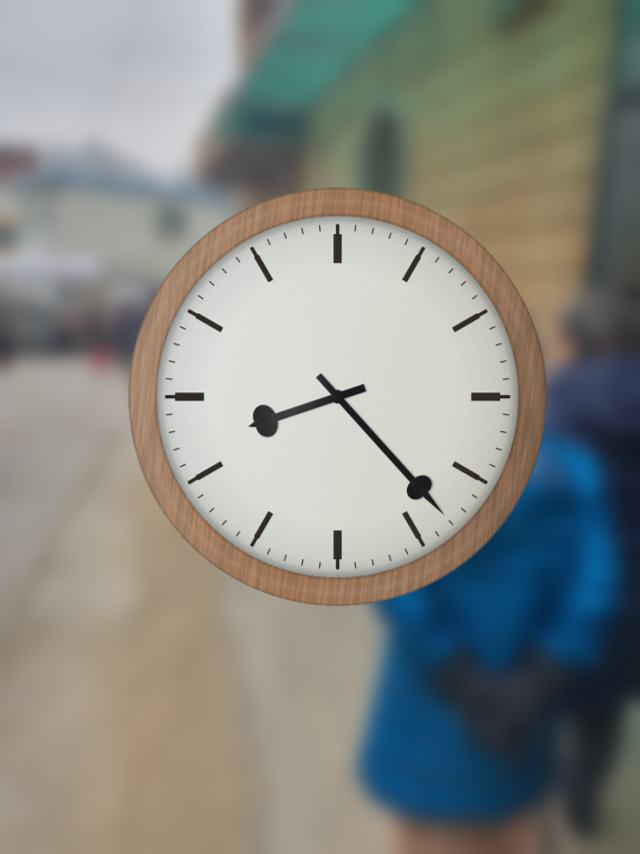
h=8 m=23
